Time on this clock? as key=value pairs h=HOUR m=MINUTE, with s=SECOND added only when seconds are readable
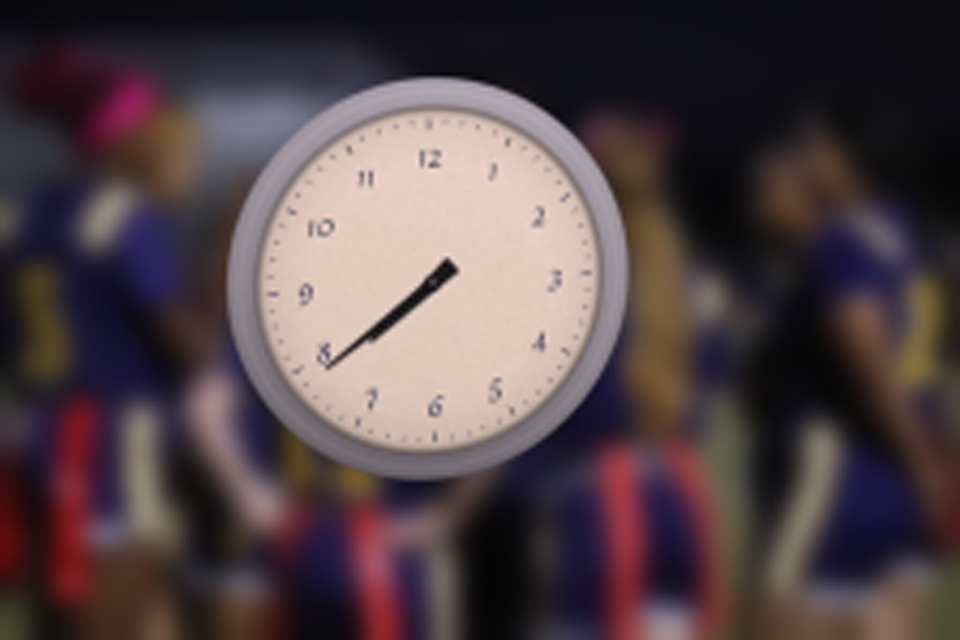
h=7 m=39
